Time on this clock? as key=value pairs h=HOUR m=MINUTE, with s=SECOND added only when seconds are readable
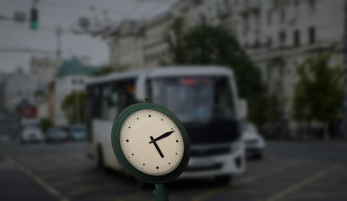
h=5 m=11
